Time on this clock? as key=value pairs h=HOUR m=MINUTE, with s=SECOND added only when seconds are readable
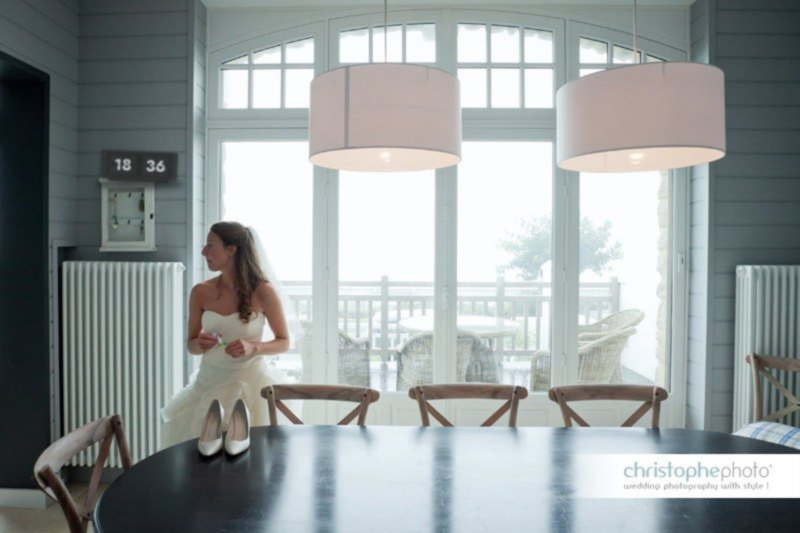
h=18 m=36
